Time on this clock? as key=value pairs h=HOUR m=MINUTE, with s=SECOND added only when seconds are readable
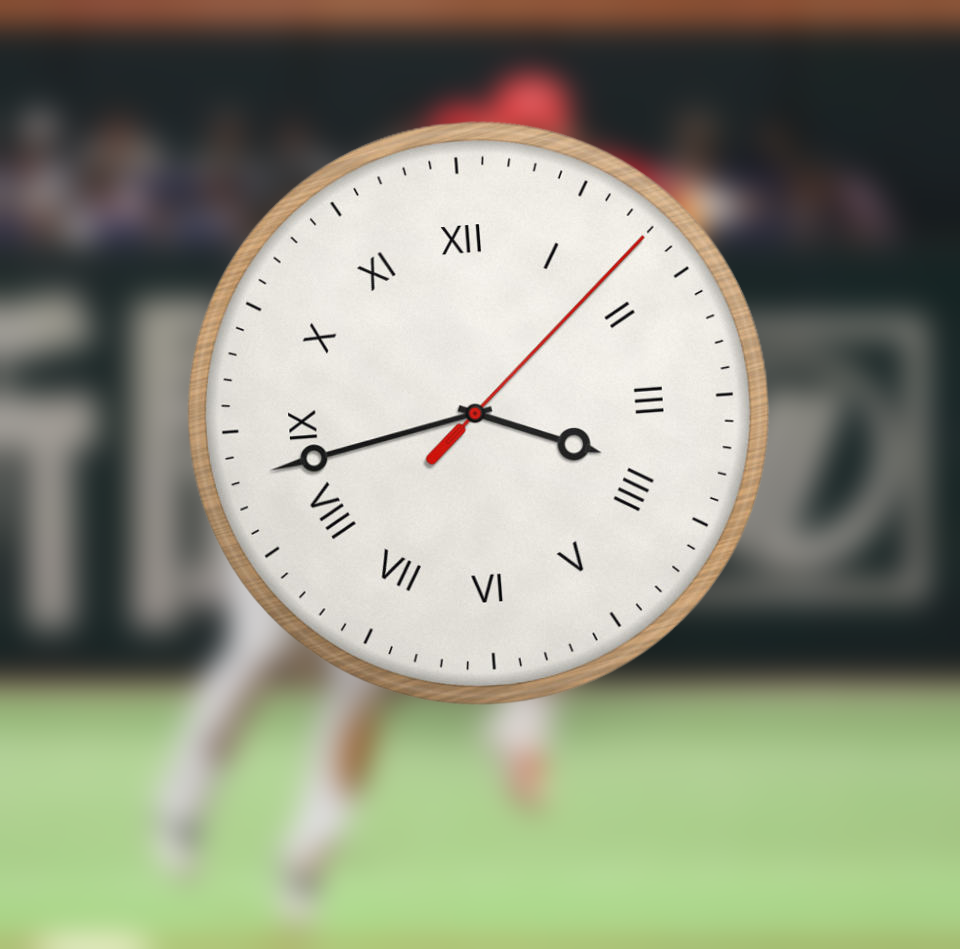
h=3 m=43 s=8
